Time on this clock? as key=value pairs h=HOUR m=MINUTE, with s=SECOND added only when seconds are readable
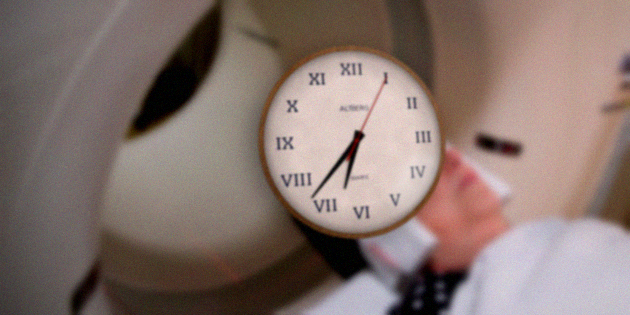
h=6 m=37 s=5
